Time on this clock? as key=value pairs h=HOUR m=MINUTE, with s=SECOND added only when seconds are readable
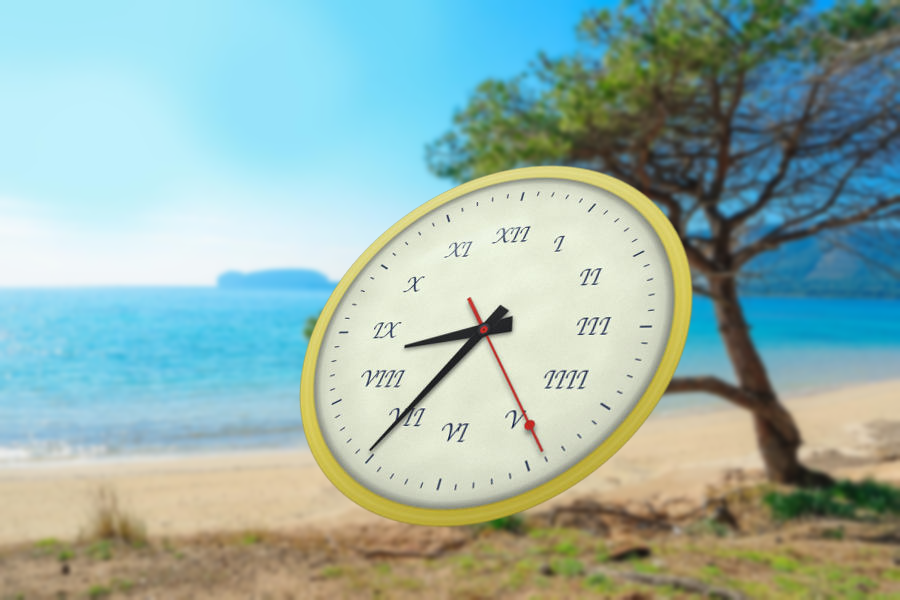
h=8 m=35 s=24
